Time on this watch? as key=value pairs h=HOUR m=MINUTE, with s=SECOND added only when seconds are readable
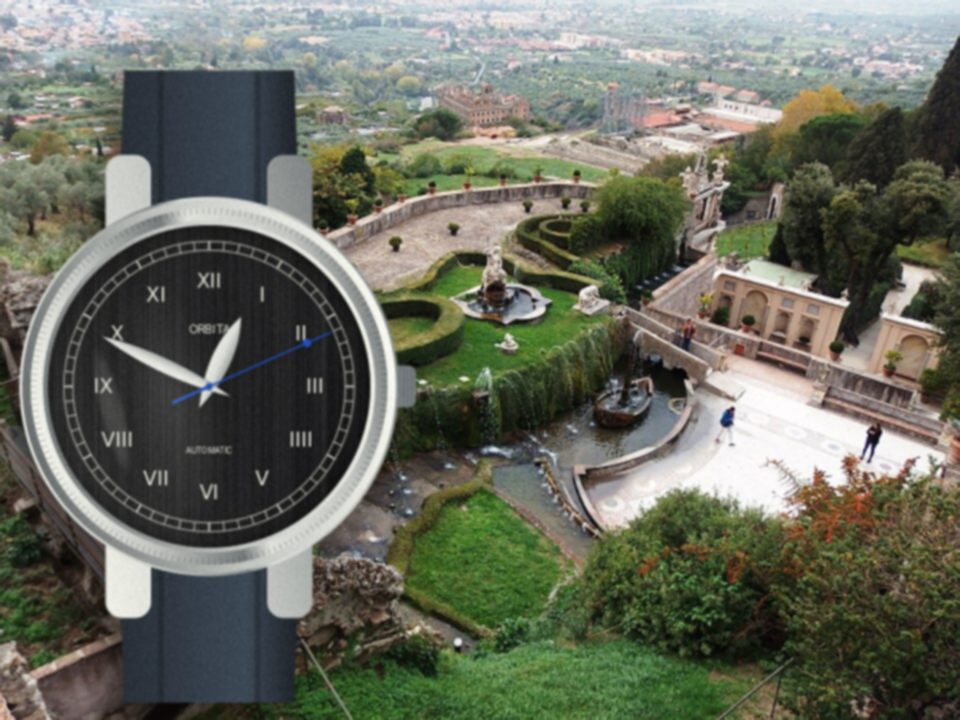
h=12 m=49 s=11
